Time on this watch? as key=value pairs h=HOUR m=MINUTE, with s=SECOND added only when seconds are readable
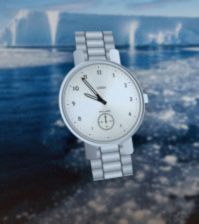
h=9 m=54
